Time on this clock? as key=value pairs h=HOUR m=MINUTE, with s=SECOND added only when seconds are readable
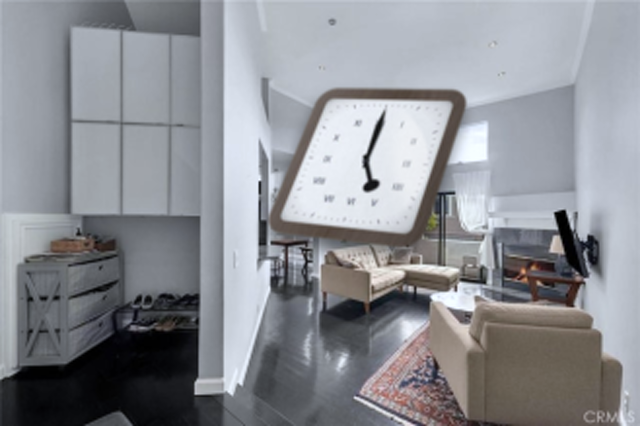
h=5 m=0
